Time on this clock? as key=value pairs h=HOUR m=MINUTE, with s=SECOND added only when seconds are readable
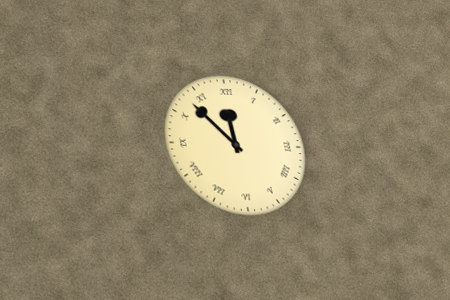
h=11 m=53
